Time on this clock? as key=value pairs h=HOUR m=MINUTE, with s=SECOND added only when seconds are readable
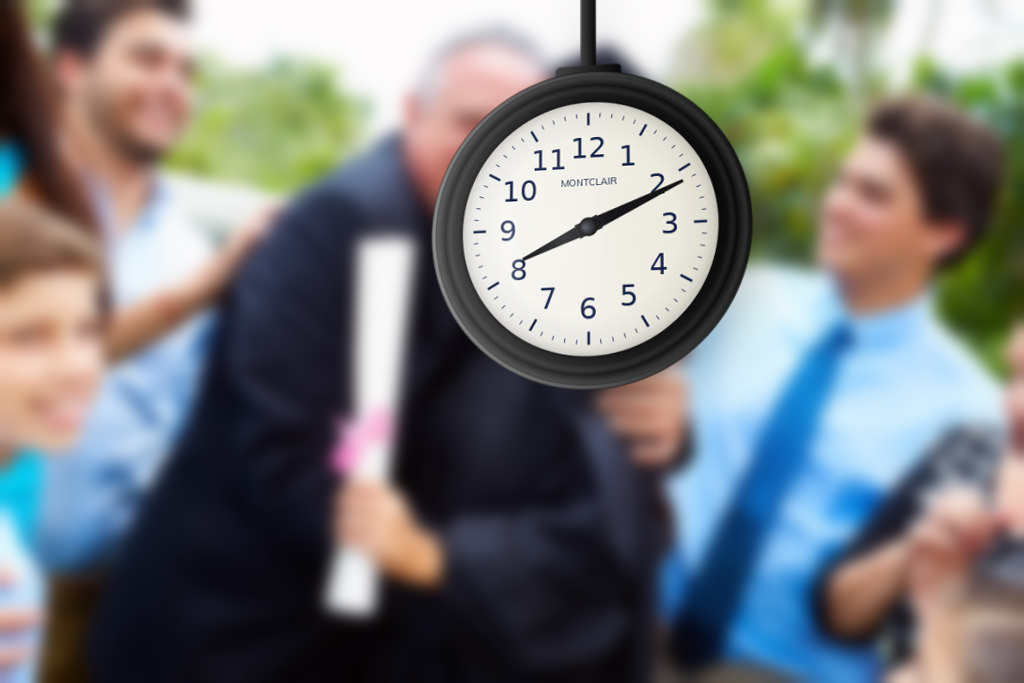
h=8 m=11
